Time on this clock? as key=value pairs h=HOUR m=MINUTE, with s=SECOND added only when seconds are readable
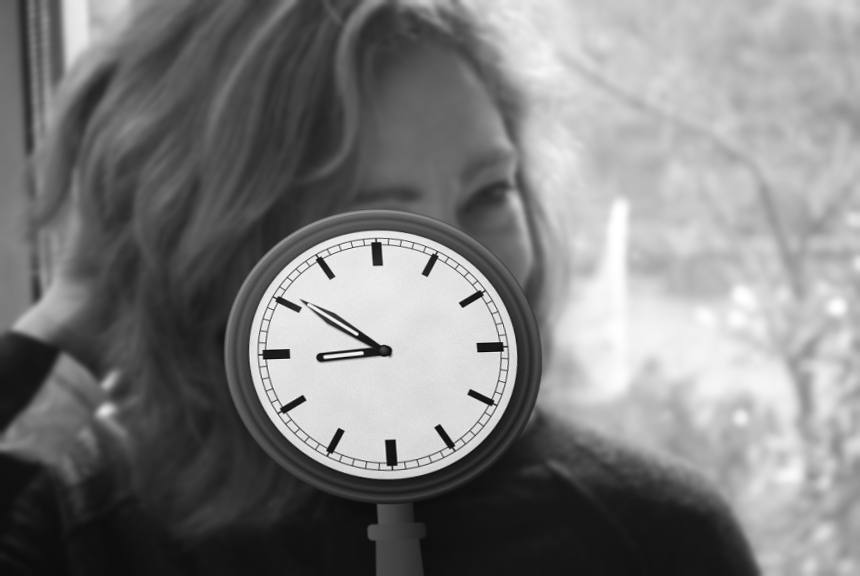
h=8 m=51
